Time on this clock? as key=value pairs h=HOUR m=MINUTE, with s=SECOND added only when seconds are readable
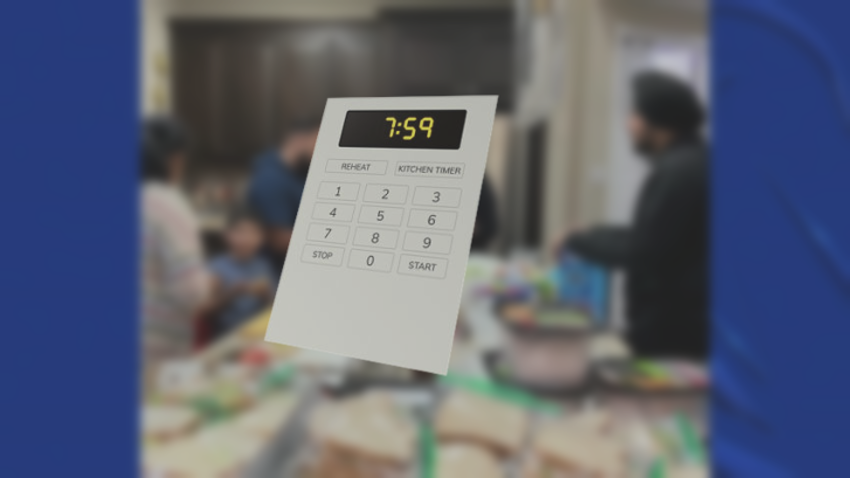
h=7 m=59
